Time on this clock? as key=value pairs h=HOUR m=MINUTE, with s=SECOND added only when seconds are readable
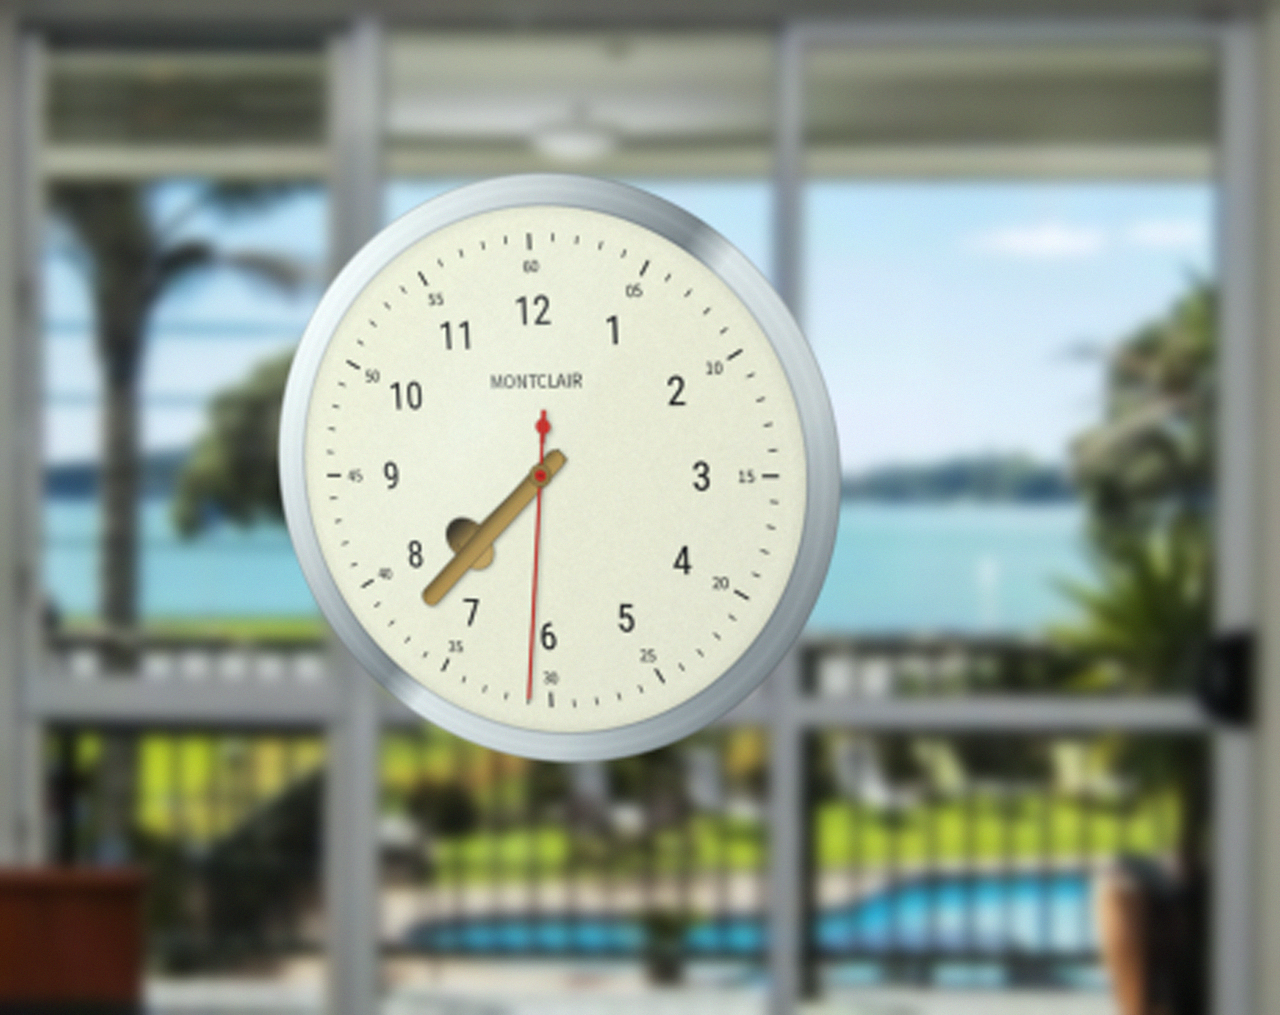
h=7 m=37 s=31
